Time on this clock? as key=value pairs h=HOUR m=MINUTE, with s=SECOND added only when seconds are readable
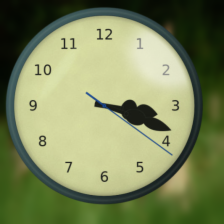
h=3 m=18 s=21
